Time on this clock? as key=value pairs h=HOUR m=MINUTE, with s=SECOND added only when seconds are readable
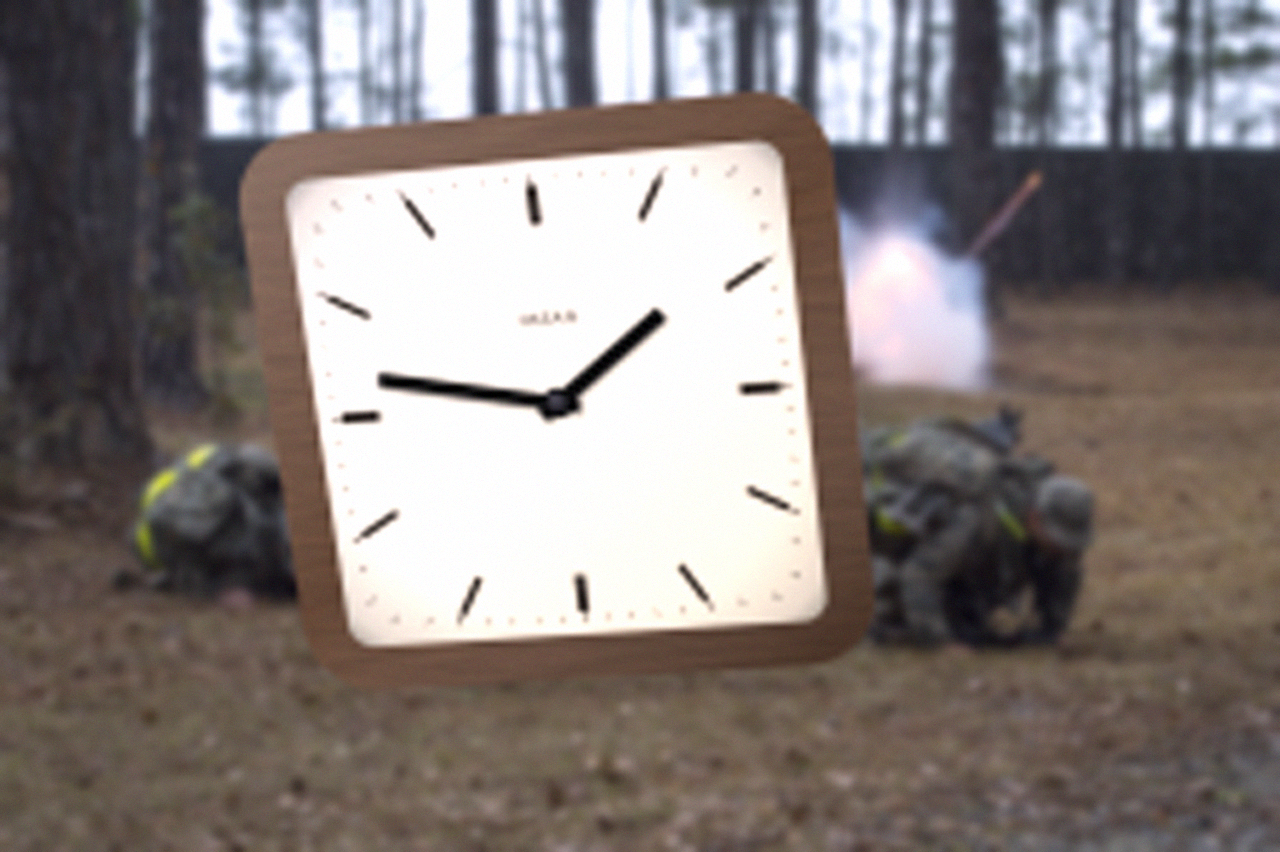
h=1 m=47
